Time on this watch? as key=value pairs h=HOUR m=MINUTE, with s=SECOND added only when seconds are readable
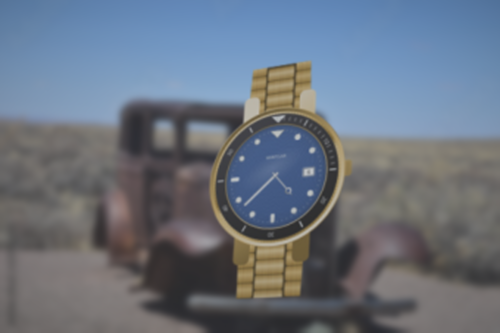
h=4 m=38
